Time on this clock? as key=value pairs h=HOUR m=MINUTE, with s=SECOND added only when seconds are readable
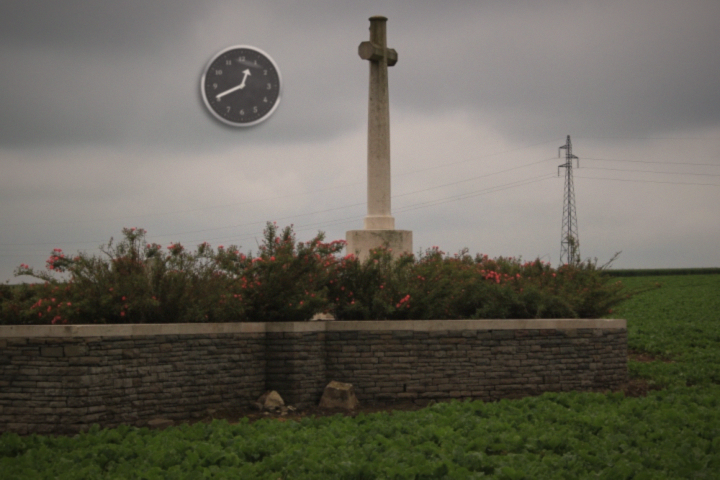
h=12 m=41
